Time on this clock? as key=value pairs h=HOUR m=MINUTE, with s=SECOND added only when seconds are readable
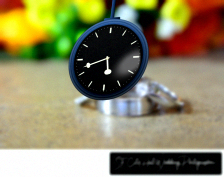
h=5 m=42
